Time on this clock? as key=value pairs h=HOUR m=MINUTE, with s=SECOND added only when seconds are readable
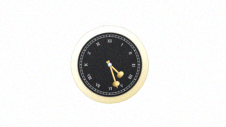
h=4 m=27
